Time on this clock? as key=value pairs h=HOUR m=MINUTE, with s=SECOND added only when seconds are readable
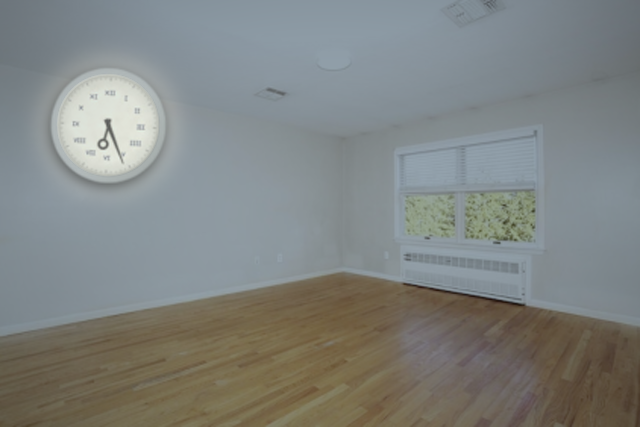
h=6 m=26
